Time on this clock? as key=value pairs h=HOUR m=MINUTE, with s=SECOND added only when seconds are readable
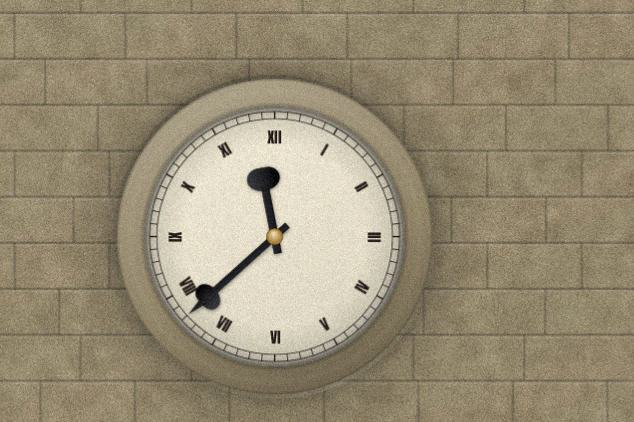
h=11 m=38
